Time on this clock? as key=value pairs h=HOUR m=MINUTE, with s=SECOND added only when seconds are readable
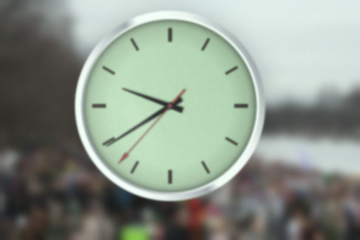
h=9 m=39 s=37
